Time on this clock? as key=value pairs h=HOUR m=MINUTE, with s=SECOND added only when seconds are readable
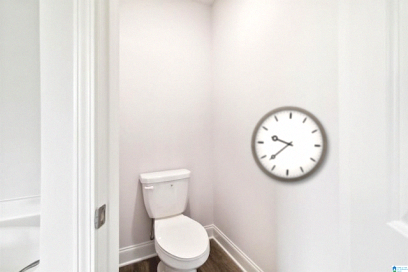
h=9 m=38
